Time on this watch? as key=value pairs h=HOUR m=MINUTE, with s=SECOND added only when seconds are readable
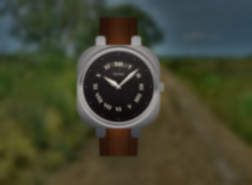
h=10 m=8
